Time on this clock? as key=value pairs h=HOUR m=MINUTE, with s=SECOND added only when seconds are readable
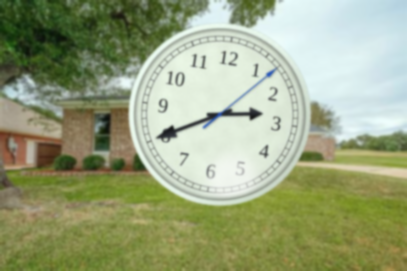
h=2 m=40 s=7
